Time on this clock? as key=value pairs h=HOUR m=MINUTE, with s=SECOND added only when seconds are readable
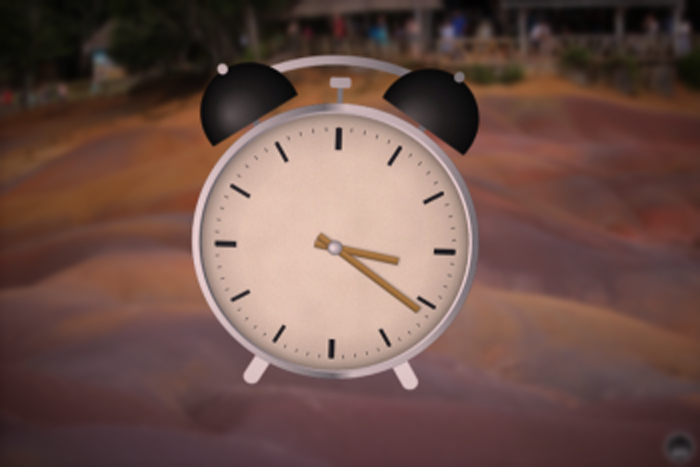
h=3 m=21
